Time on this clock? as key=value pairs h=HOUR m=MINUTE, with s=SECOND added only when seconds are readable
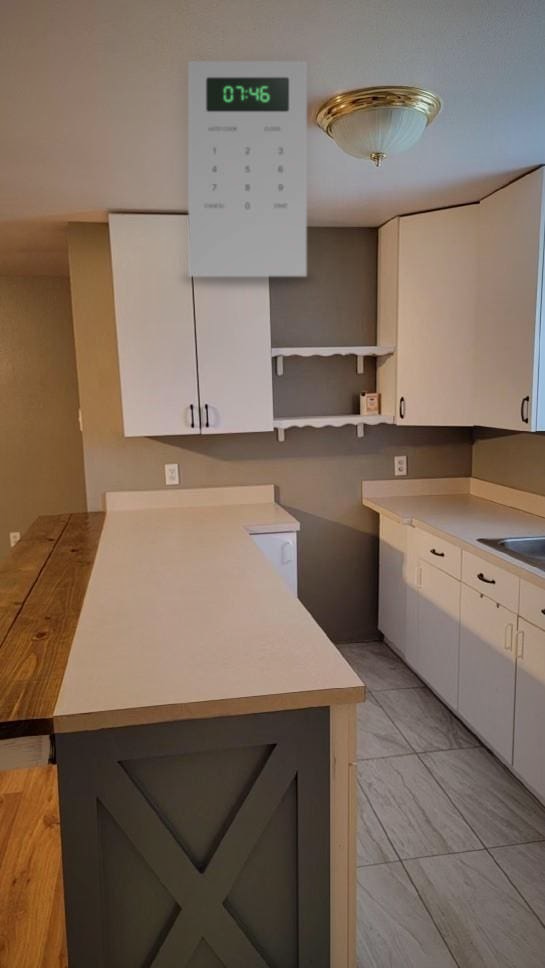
h=7 m=46
